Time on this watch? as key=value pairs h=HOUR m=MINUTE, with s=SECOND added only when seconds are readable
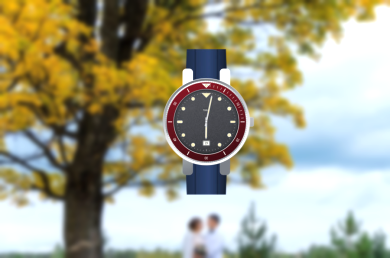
h=6 m=2
